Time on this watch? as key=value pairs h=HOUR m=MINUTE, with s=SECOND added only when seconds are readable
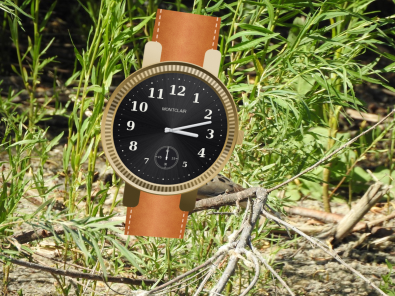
h=3 m=12
